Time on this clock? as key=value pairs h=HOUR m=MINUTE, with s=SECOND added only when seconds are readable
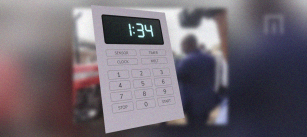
h=1 m=34
